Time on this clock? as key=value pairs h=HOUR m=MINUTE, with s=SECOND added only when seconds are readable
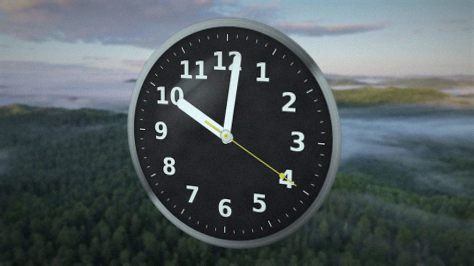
h=10 m=1 s=20
